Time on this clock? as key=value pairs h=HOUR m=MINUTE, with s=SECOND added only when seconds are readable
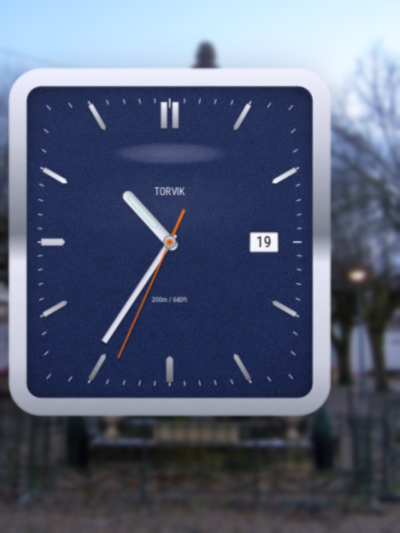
h=10 m=35 s=34
